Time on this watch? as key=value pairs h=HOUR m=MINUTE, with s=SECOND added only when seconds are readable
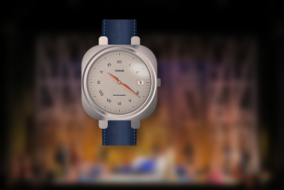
h=10 m=21
